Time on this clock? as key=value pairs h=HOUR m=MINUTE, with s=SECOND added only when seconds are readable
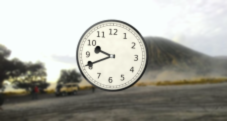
h=9 m=41
